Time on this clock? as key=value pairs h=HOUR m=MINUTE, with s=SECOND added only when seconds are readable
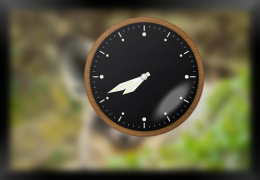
h=7 m=41
